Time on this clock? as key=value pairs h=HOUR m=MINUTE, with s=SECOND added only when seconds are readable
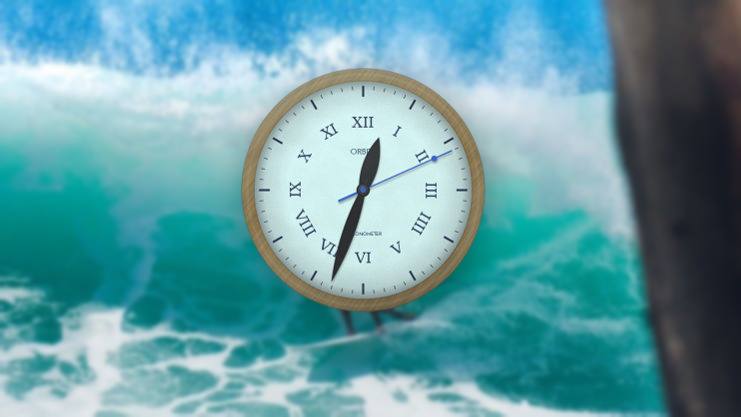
h=12 m=33 s=11
